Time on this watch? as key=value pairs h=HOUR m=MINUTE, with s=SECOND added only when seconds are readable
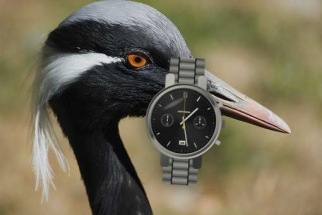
h=1 m=28
